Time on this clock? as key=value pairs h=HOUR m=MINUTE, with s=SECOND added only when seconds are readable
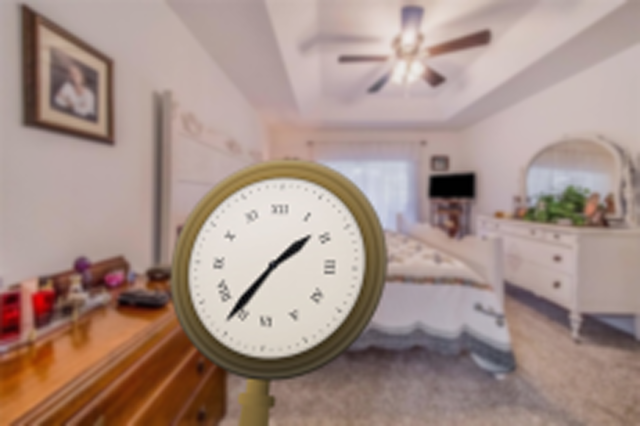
h=1 m=36
